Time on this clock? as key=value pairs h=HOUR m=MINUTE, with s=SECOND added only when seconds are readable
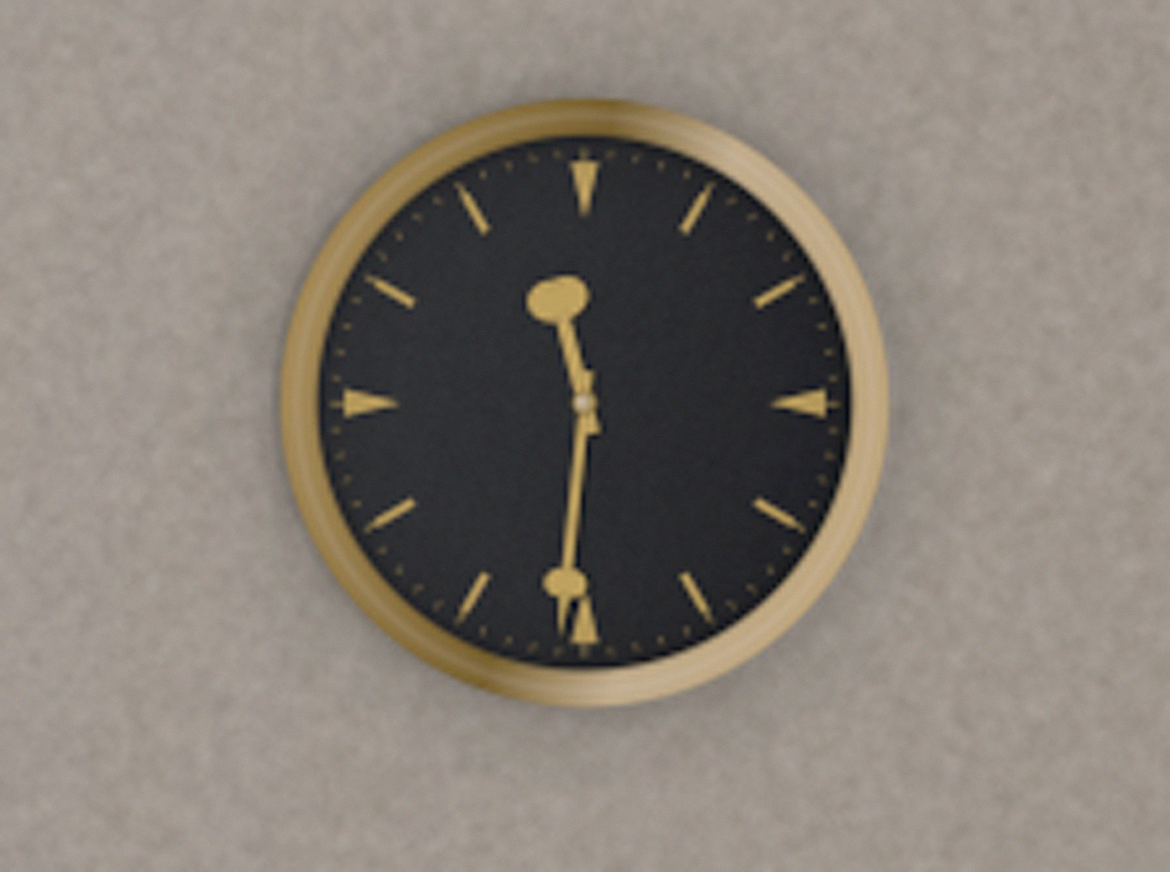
h=11 m=31
